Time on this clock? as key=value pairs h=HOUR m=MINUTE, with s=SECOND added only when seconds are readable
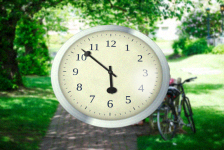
h=5 m=52
